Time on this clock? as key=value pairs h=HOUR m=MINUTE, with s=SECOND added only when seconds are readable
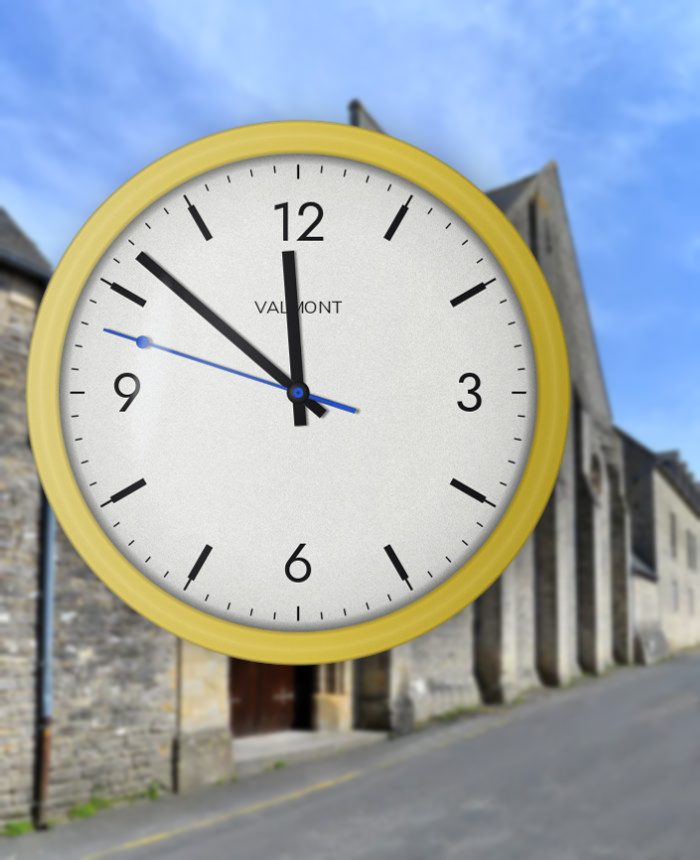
h=11 m=51 s=48
